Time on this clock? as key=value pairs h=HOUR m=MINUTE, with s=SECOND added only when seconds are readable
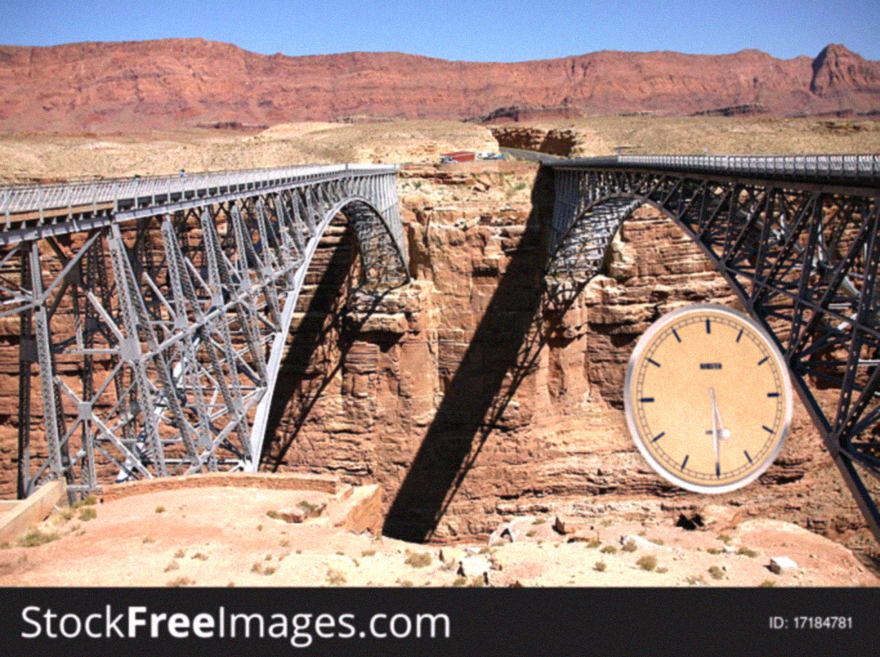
h=5 m=30
